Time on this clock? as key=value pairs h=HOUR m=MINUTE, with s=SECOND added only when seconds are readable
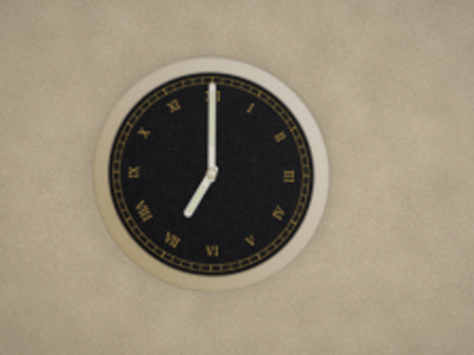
h=7 m=0
